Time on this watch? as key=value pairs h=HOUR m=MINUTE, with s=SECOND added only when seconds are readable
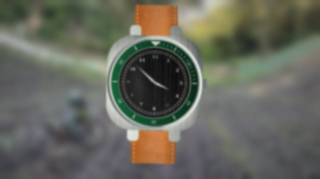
h=3 m=52
